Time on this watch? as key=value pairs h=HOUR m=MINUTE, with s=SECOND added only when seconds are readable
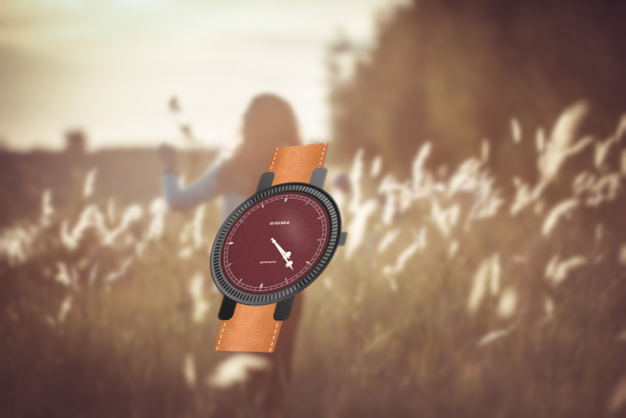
h=4 m=23
